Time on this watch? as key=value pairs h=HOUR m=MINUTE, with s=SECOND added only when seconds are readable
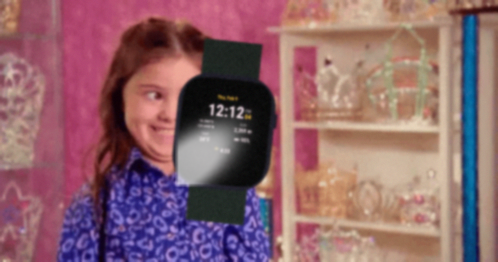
h=12 m=12
